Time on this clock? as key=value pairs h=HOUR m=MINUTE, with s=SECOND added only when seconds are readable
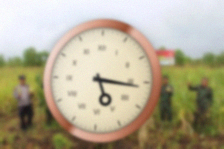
h=5 m=16
